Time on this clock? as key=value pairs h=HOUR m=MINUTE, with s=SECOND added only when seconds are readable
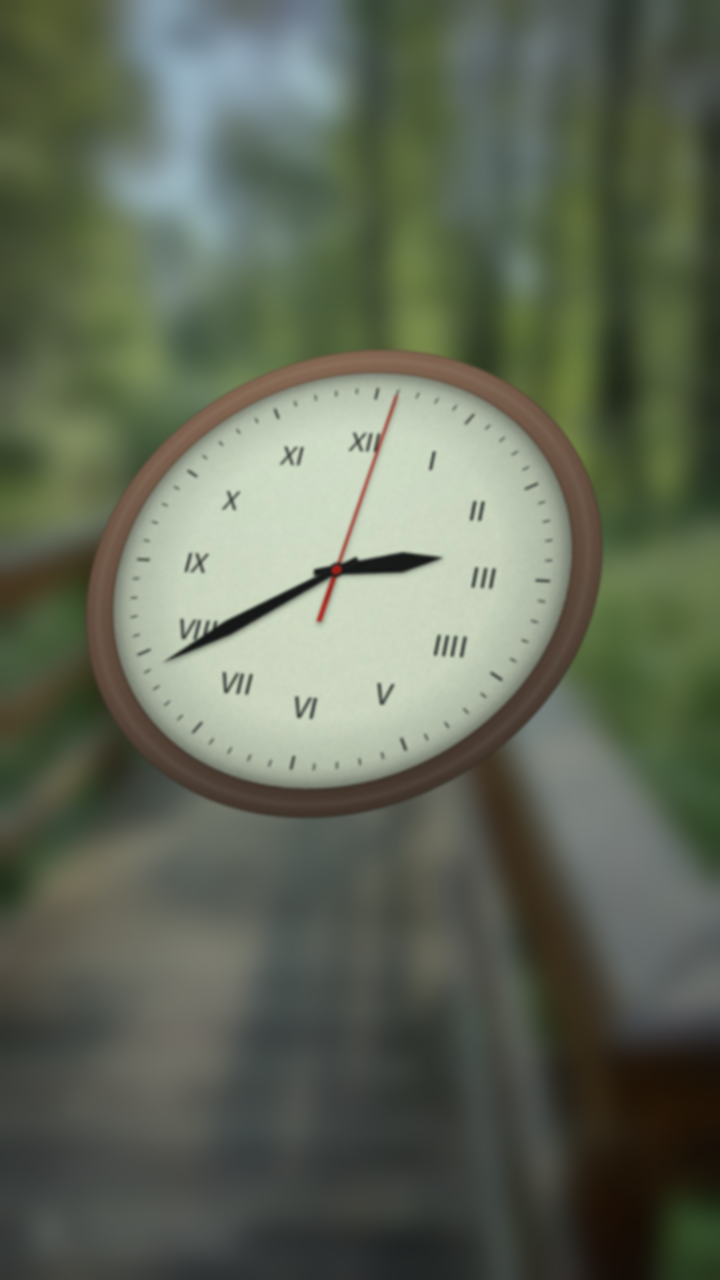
h=2 m=39 s=1
